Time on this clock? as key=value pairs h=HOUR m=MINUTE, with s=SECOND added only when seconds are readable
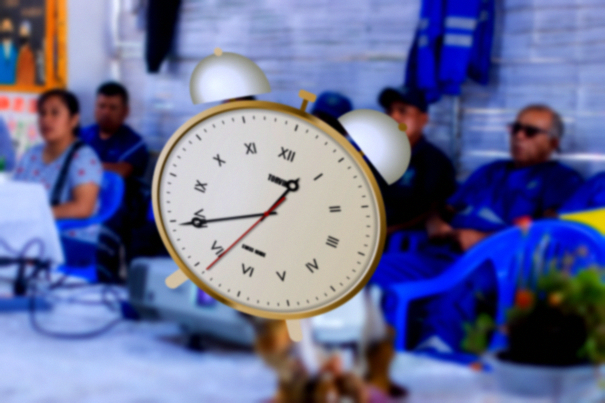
h=12 m=39 s=34
